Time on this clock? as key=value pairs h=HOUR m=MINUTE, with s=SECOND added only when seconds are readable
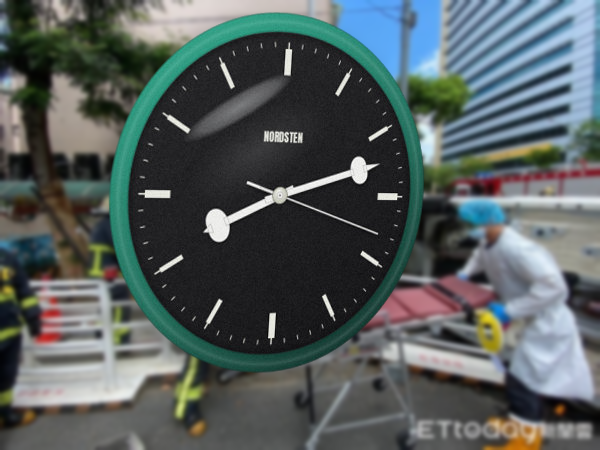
h=8 m=12 s=18
